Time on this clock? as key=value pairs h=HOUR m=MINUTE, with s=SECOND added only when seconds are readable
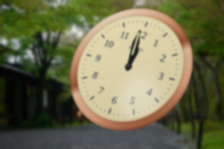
h=11 m=59
